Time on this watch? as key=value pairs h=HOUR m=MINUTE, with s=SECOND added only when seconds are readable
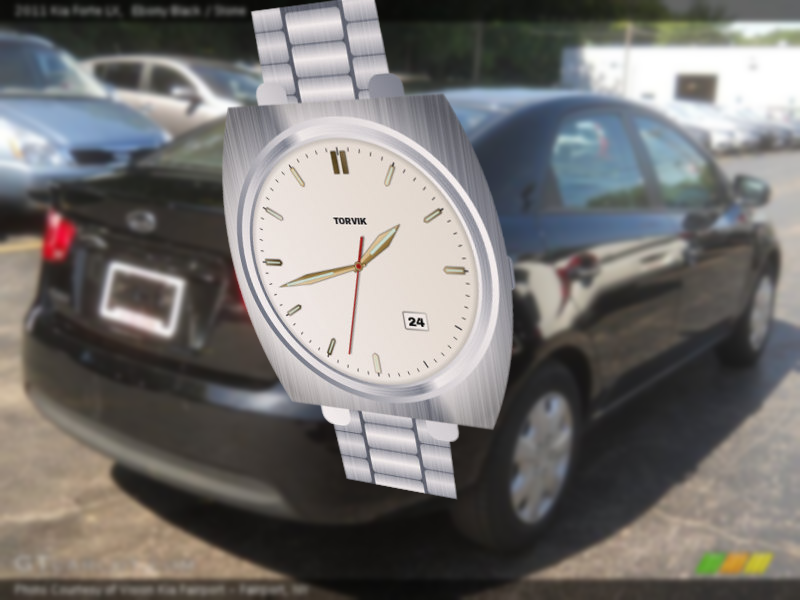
h=1 m=42 s=33
